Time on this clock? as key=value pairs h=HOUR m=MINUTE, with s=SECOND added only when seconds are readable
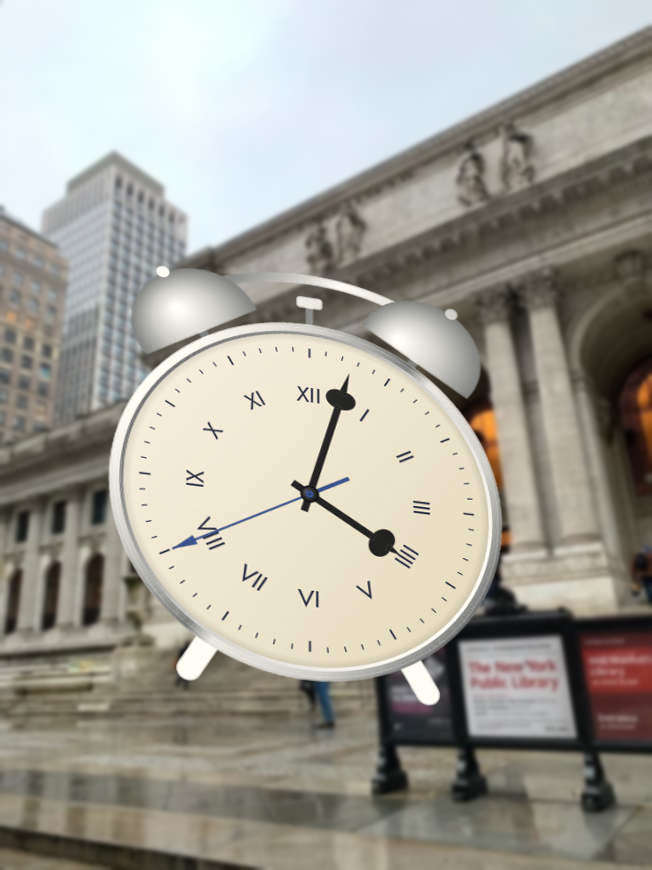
h=4 m=2 s=40
